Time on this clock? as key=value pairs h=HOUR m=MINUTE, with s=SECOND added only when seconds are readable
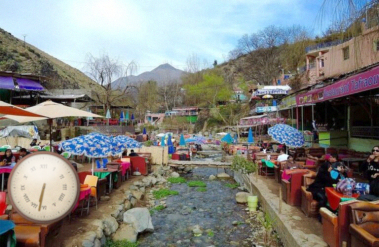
h=6 m=32
